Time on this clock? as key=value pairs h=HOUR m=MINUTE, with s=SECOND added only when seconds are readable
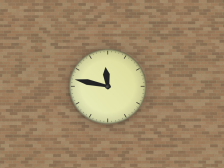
h=11 m=47
